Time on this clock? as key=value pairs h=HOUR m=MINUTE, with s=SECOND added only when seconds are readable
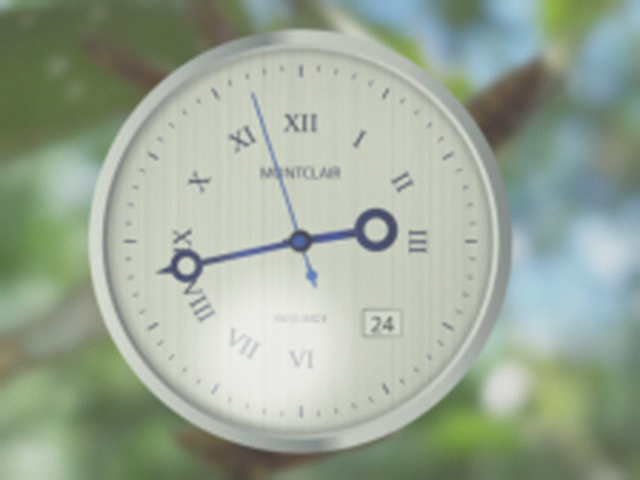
h=2 m=42 s=57
